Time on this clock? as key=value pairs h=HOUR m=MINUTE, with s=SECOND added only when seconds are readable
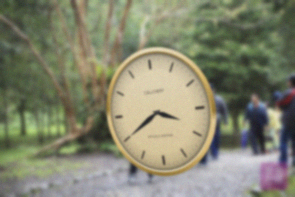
h=3 m=40
